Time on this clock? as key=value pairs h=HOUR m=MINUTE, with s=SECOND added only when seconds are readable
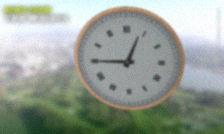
h=12 m=45
